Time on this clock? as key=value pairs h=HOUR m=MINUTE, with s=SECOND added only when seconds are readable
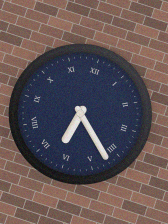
h=6 m=22
